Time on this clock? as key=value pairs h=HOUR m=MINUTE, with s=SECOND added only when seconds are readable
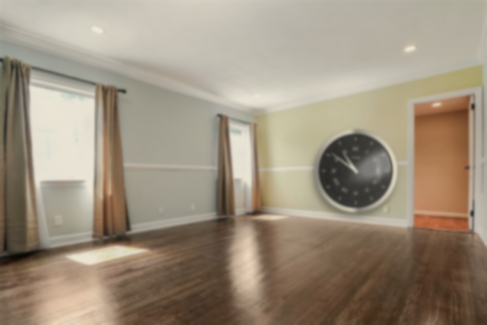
h=10 m=51
